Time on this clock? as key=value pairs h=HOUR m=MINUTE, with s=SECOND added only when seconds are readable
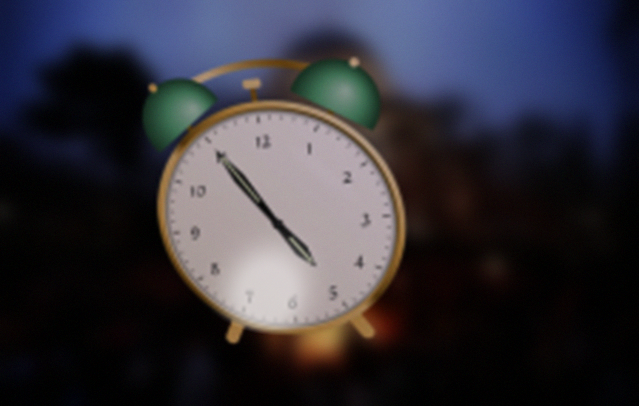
h=4 m=55
